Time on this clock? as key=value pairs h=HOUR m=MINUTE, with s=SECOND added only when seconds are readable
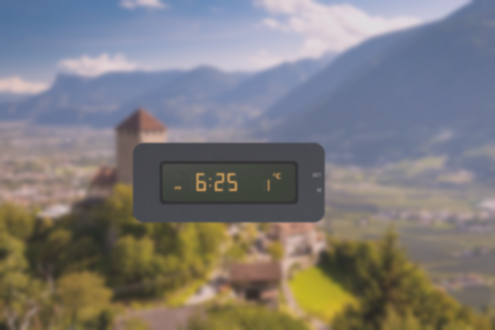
h=6 m=25
